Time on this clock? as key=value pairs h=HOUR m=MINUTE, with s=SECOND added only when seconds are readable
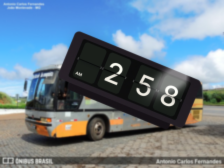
h=2 m=58
